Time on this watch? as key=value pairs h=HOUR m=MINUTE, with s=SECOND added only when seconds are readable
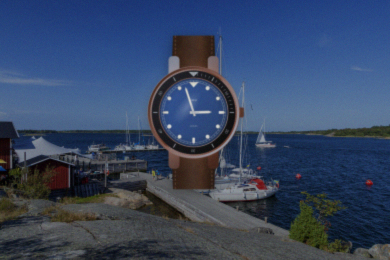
h=2 m=57
